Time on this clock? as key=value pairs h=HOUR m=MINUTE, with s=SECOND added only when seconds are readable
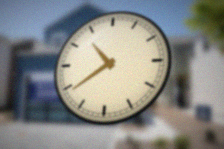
h=10 m=39
